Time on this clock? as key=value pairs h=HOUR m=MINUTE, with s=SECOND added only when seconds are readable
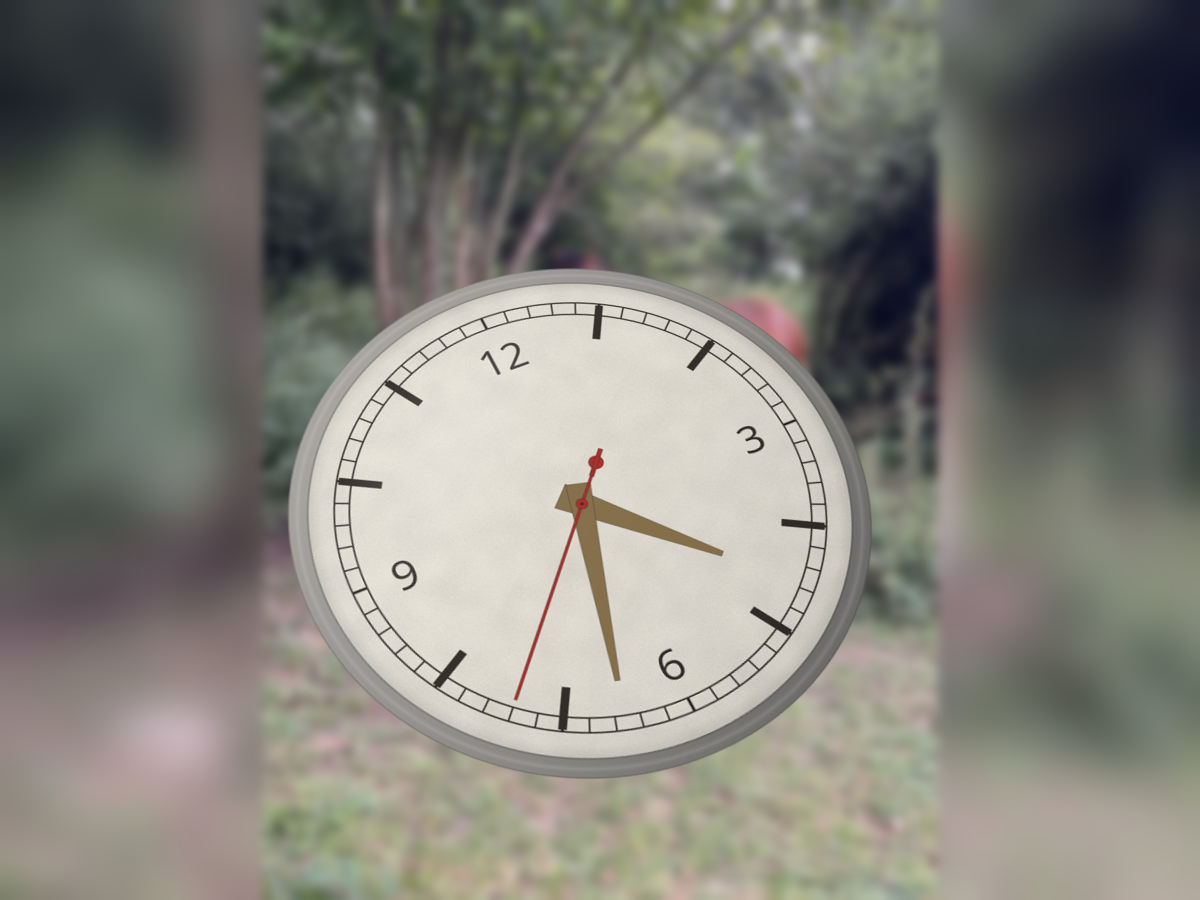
h=4 m=32 s=37
